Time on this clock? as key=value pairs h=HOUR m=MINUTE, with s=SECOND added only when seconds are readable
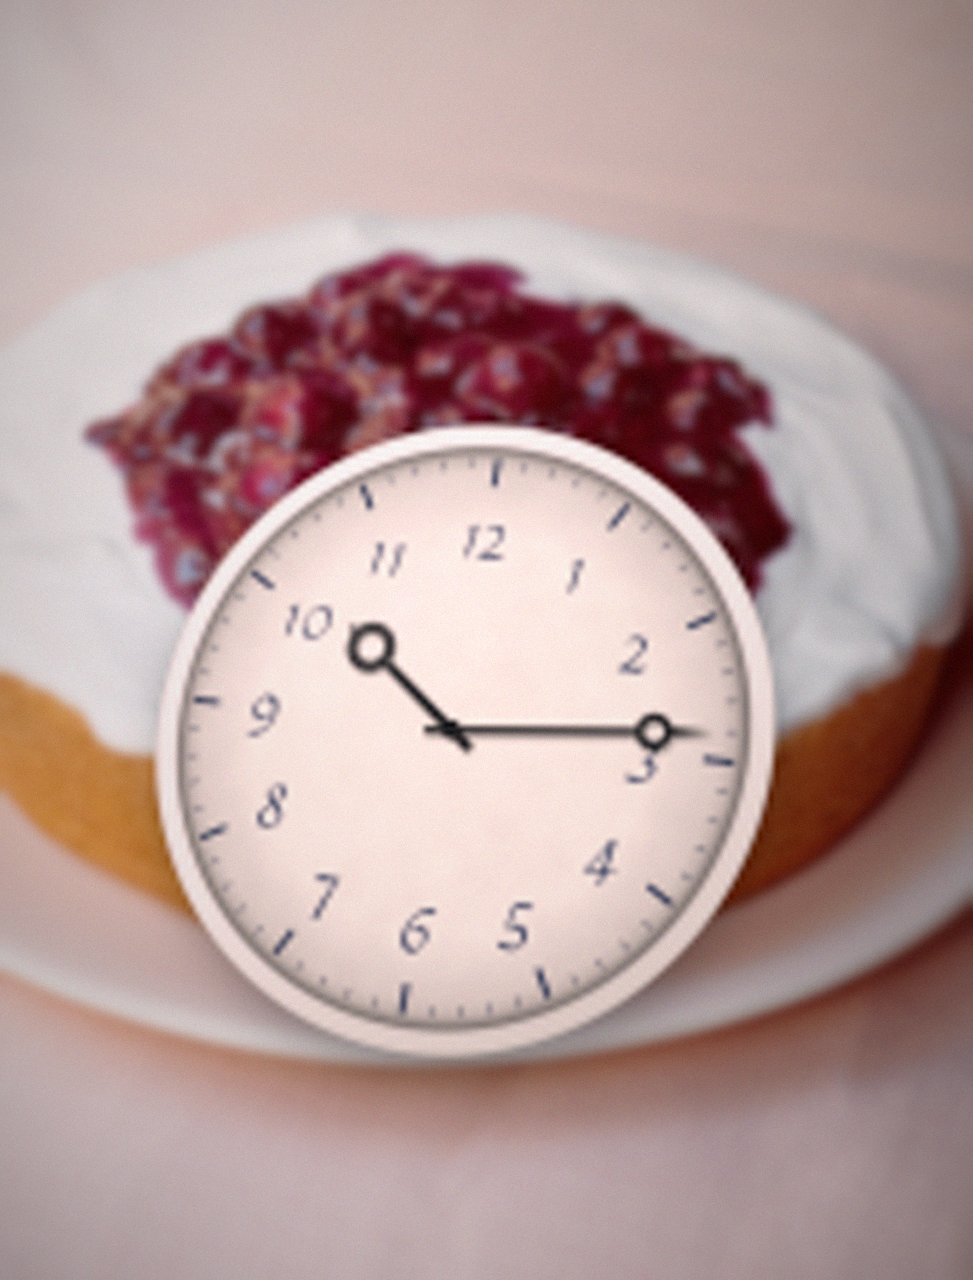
h=10 m=14
